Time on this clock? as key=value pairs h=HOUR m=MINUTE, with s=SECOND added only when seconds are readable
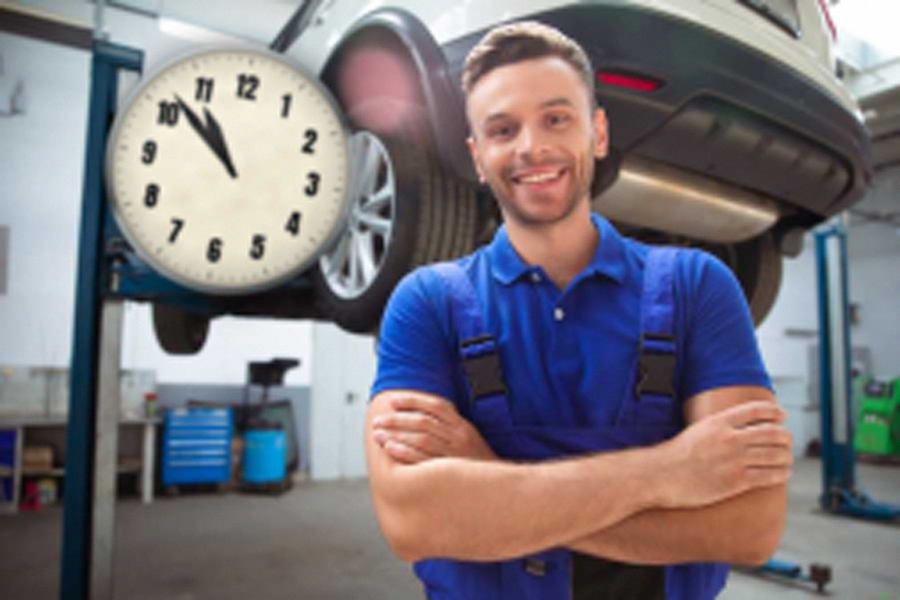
h=10 m=52
